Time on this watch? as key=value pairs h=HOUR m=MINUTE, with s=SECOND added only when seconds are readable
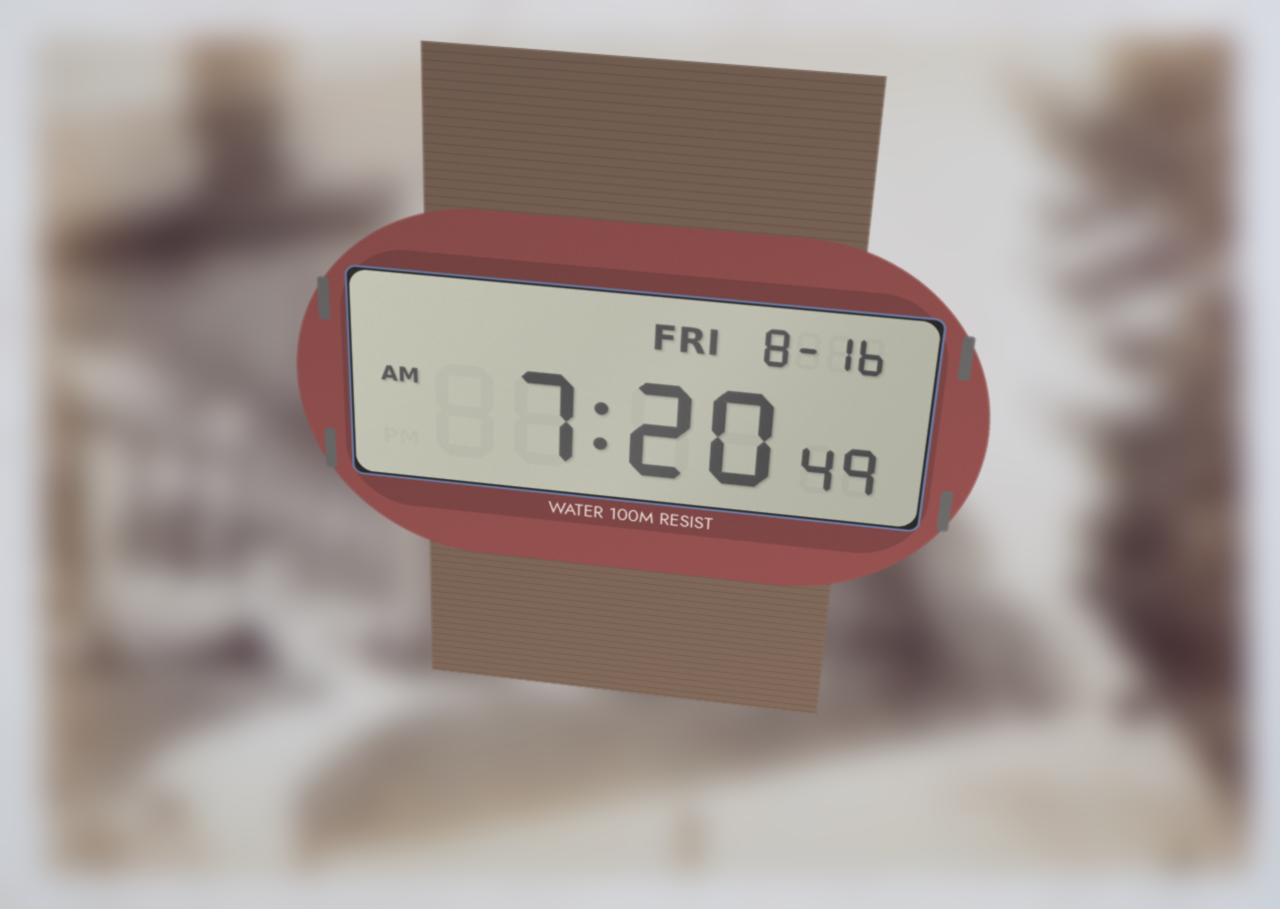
h=7 m=20 s=49
